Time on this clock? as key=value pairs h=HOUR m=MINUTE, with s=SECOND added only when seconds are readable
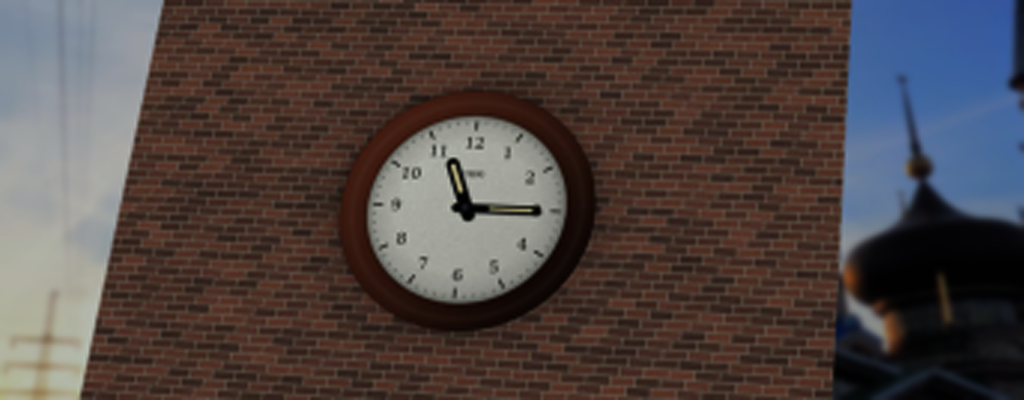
h=11 m=15
